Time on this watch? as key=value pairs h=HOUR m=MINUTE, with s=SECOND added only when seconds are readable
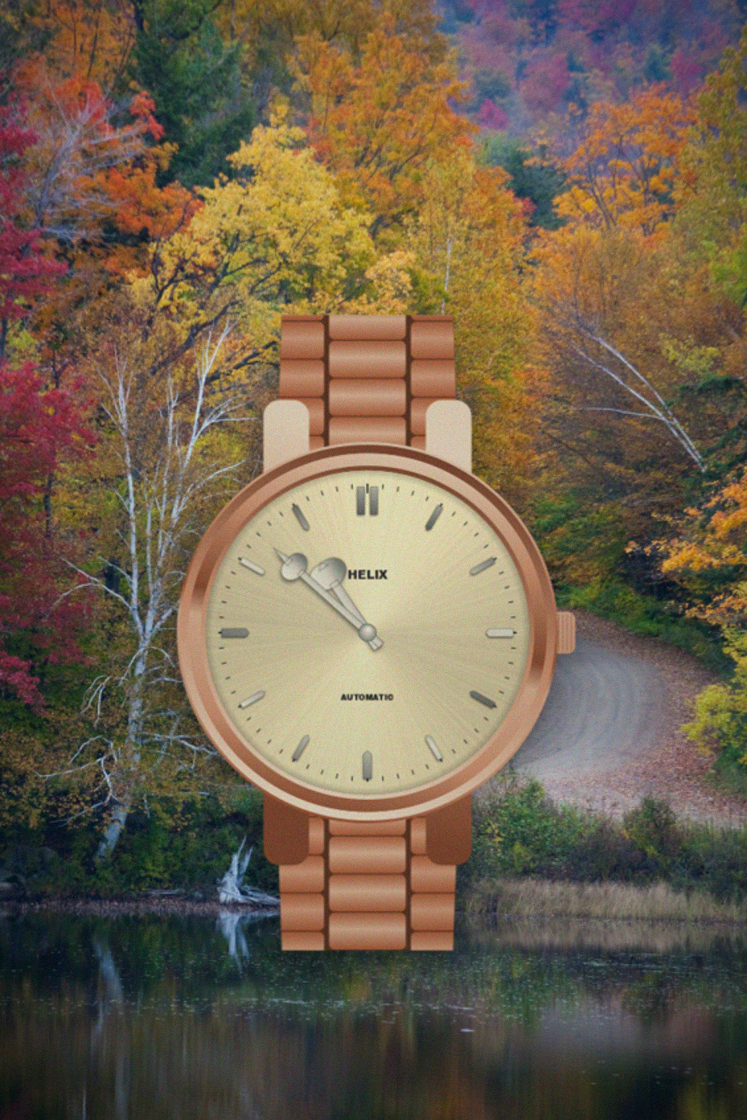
h=10 m=52
